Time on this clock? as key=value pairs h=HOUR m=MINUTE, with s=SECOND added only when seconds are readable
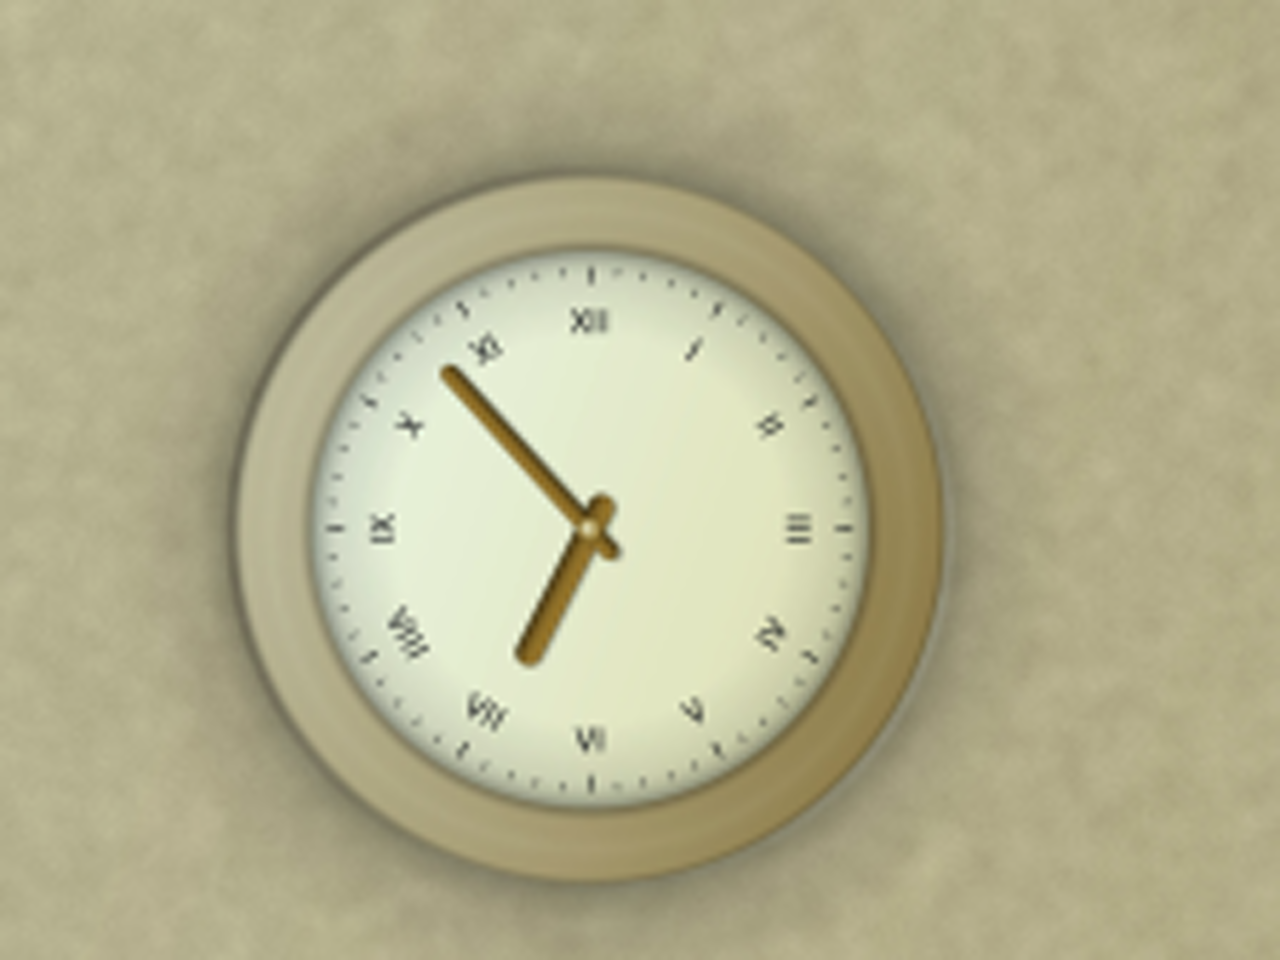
h=6 m=53
